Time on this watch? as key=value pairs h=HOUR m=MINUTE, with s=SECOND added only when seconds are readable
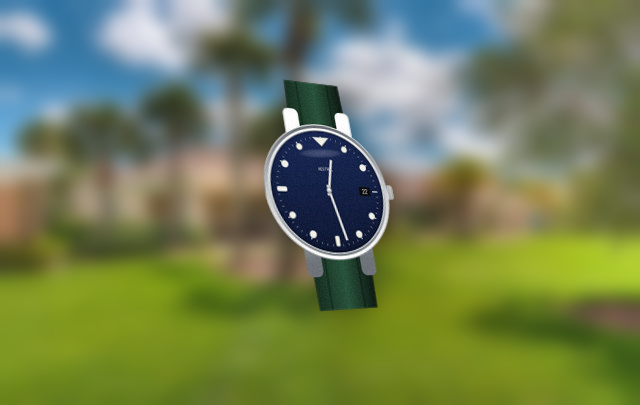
h=12 m=28
